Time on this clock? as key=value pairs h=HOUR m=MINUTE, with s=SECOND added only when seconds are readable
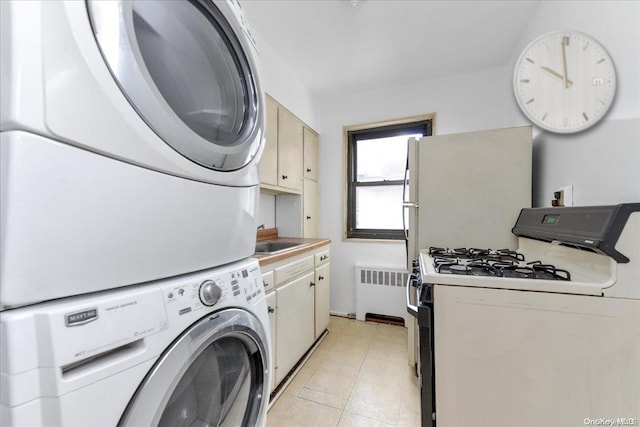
h=9 m=59
